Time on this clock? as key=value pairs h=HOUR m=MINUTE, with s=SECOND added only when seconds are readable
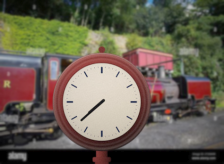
h=7 m=38
